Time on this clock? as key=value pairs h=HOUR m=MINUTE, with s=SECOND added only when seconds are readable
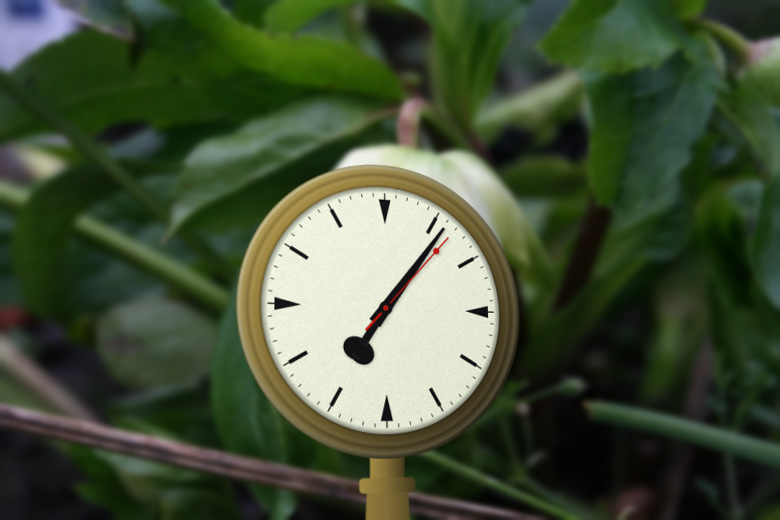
h=7 m=6 s=7
